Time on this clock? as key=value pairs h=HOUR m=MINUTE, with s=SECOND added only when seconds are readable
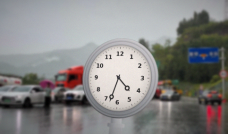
h=4 m=33
